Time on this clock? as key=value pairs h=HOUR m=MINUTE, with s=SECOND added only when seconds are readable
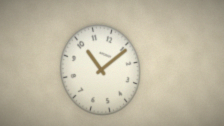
h=10 m=6
